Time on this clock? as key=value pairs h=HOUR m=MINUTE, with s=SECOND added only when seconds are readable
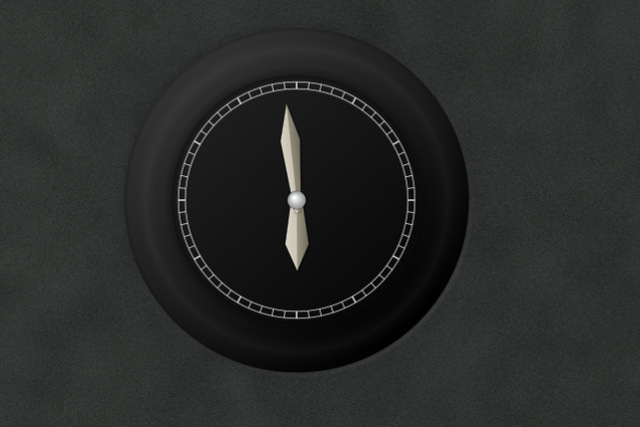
h=5 m=59
